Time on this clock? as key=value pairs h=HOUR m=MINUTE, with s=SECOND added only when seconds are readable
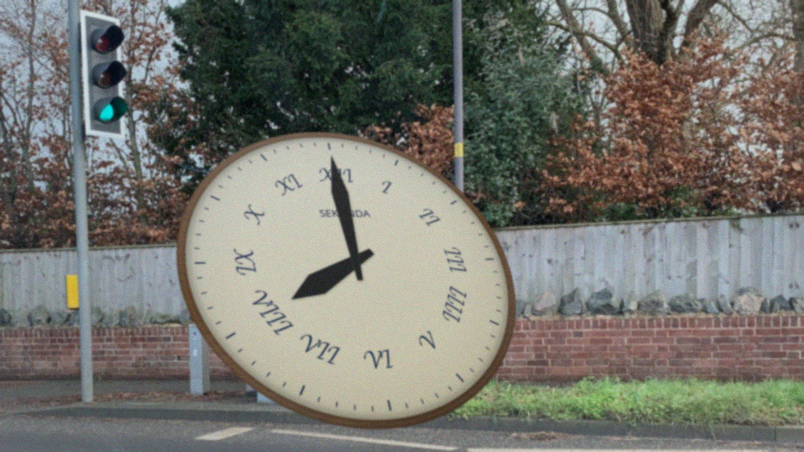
h=8 m=0
